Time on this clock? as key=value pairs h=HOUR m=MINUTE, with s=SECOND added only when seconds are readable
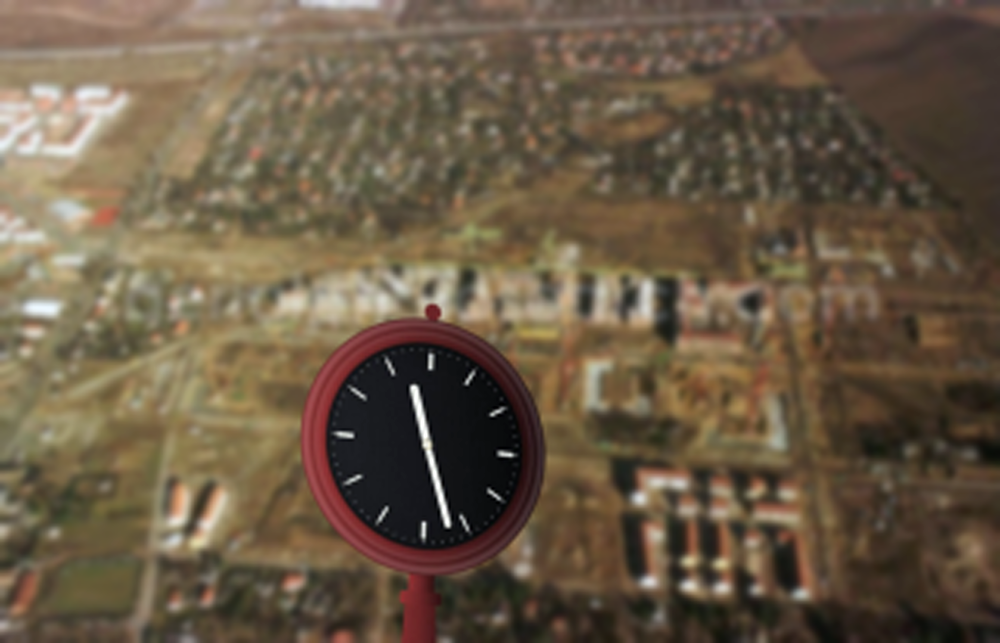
h=11 m=27
